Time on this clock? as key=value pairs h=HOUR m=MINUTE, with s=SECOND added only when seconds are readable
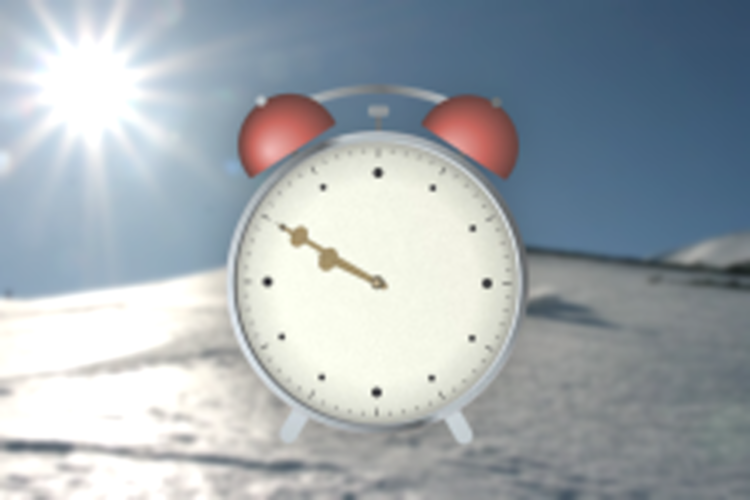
h=9 m=50
